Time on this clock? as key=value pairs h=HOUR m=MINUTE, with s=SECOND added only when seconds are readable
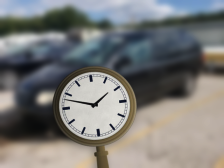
h=1 m=48
